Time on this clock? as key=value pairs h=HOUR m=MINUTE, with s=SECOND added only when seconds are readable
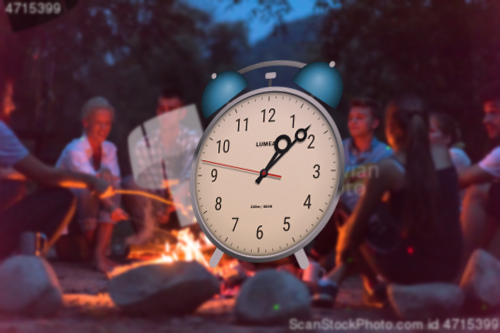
h=1 m=7 s=47
